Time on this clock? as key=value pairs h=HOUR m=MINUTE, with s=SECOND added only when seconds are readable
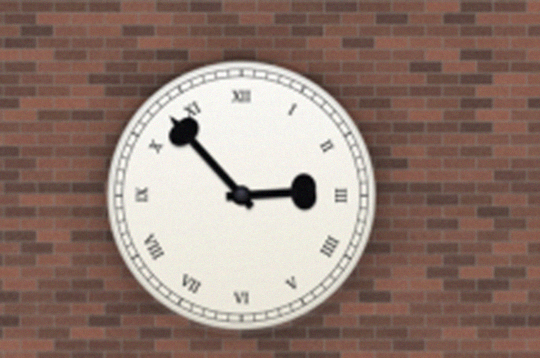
h=2 m=53
